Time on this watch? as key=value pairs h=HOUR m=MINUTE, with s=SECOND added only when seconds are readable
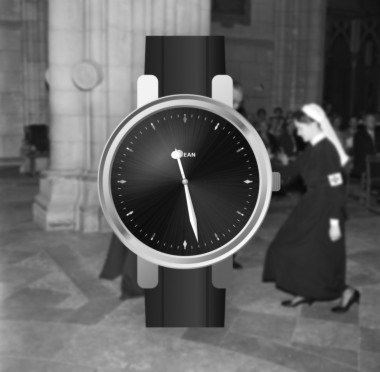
h=11 m=28
